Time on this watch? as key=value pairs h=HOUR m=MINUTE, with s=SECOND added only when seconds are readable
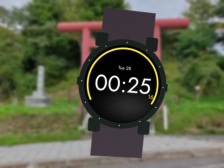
h=0 m=25
